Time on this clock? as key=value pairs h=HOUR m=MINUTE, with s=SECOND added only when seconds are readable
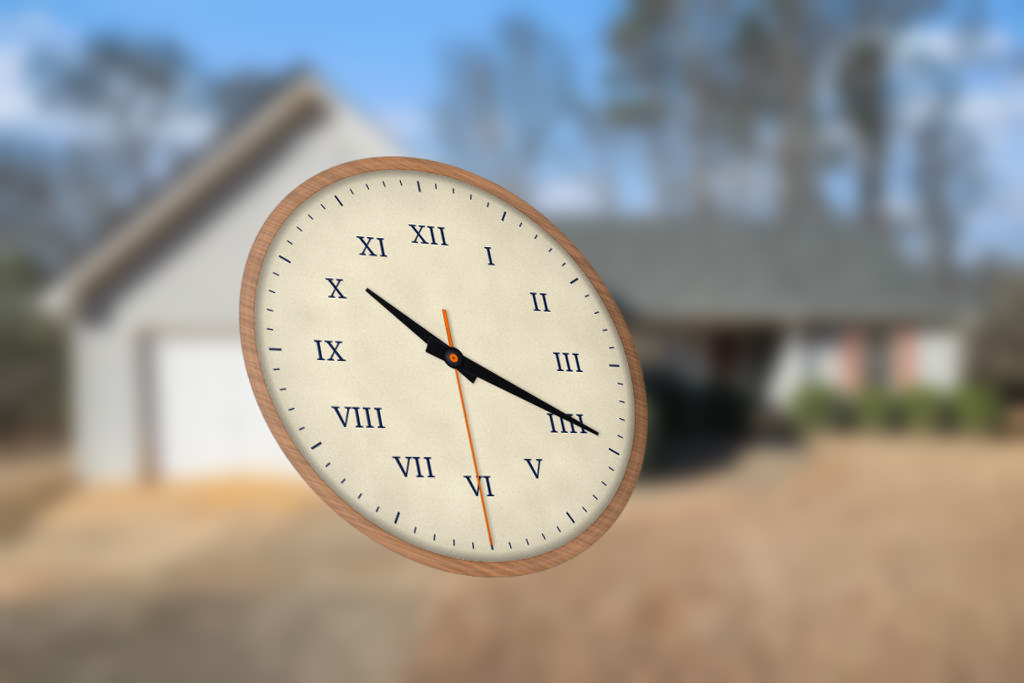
h=10 m=19 s=30
